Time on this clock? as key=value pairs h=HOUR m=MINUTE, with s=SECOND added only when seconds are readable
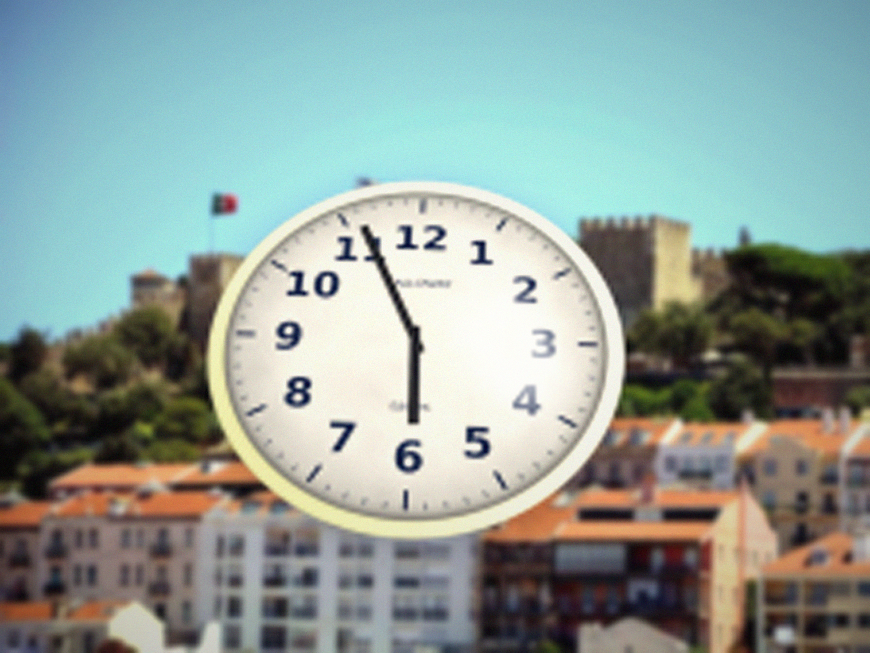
h=5 m=56
